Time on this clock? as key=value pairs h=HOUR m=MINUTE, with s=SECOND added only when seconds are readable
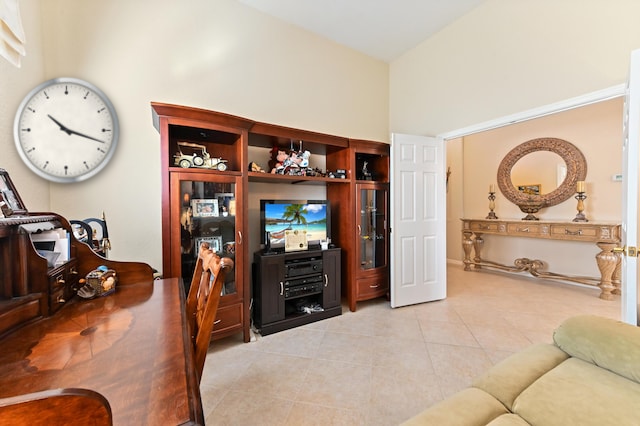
h=10 m=18
